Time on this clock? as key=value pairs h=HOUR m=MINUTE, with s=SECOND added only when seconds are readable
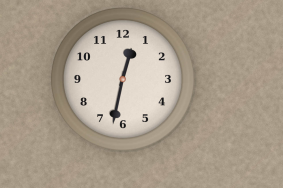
h=12 m=32
